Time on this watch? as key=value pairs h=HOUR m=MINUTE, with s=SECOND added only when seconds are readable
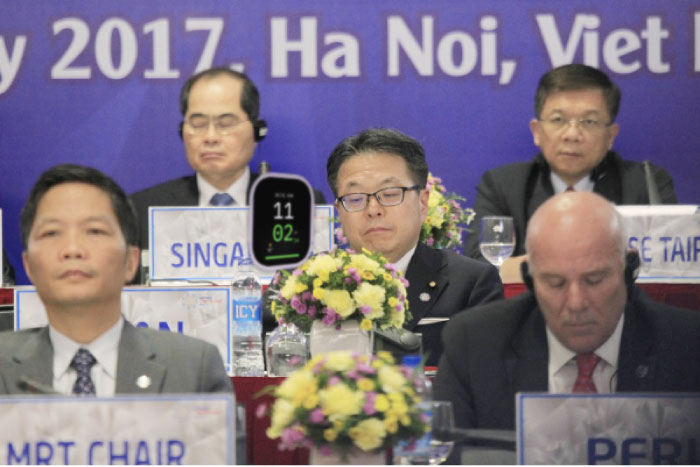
h=11 m=2
